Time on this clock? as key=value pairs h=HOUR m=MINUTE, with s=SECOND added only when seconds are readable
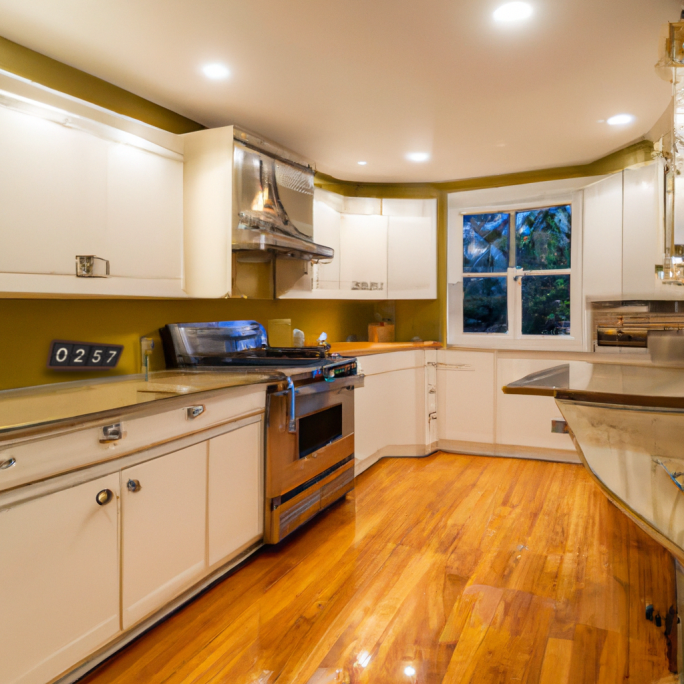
h=2 m=57
